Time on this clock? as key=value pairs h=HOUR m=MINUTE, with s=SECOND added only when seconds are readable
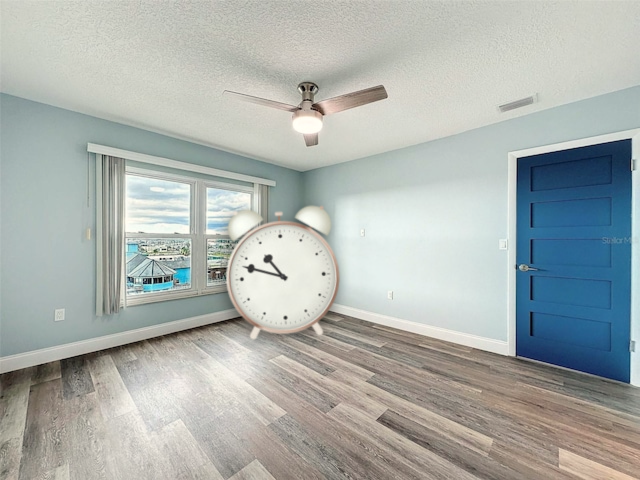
h=10 m=48
